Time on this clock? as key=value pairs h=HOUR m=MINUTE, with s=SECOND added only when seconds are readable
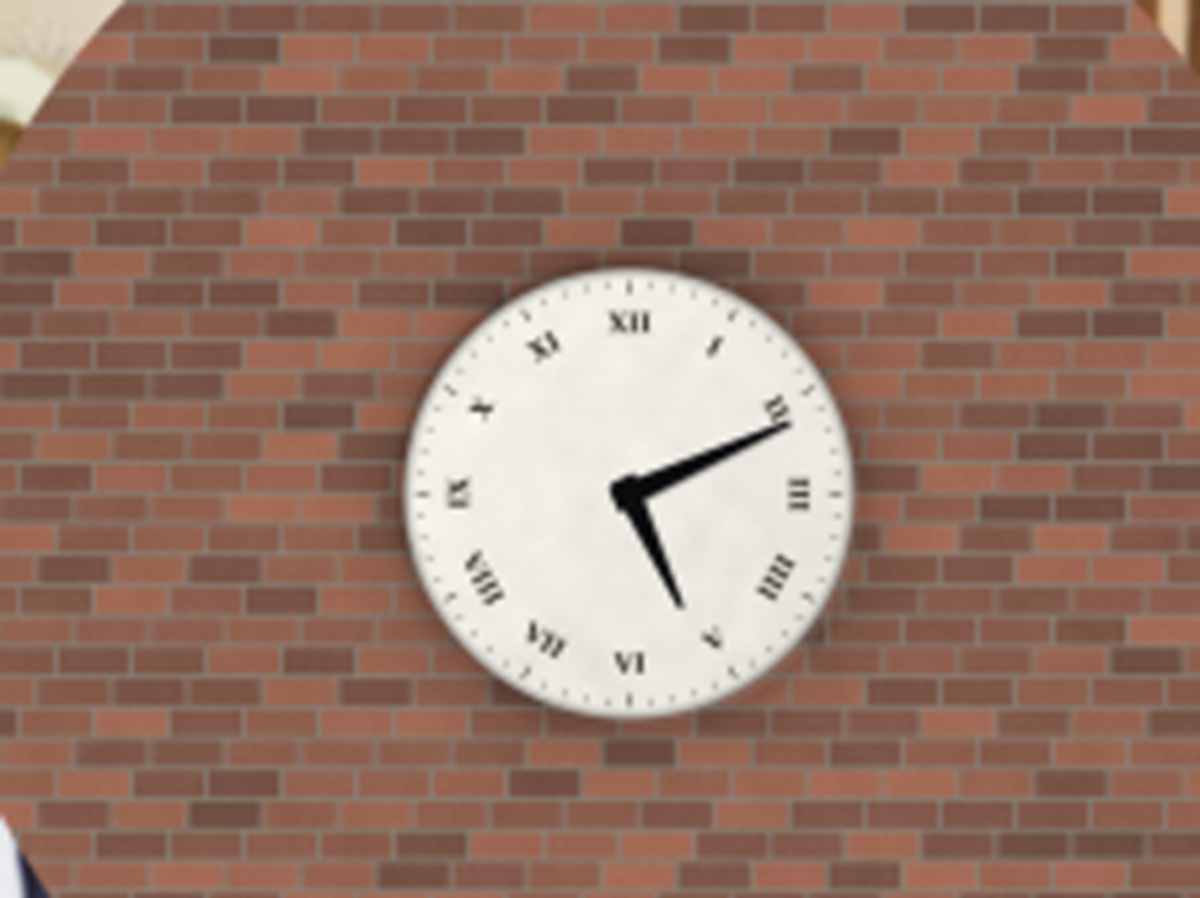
h=5 m=11
